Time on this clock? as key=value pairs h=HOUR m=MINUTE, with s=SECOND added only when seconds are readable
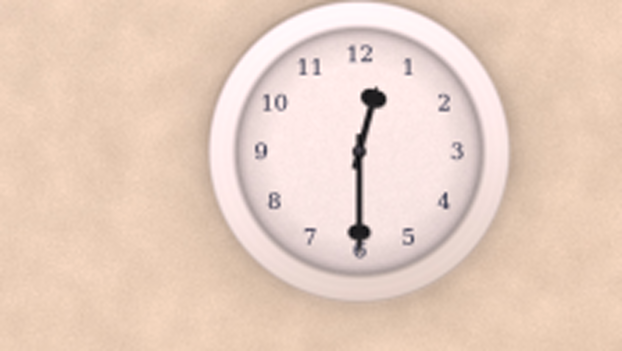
h=12 m=30
